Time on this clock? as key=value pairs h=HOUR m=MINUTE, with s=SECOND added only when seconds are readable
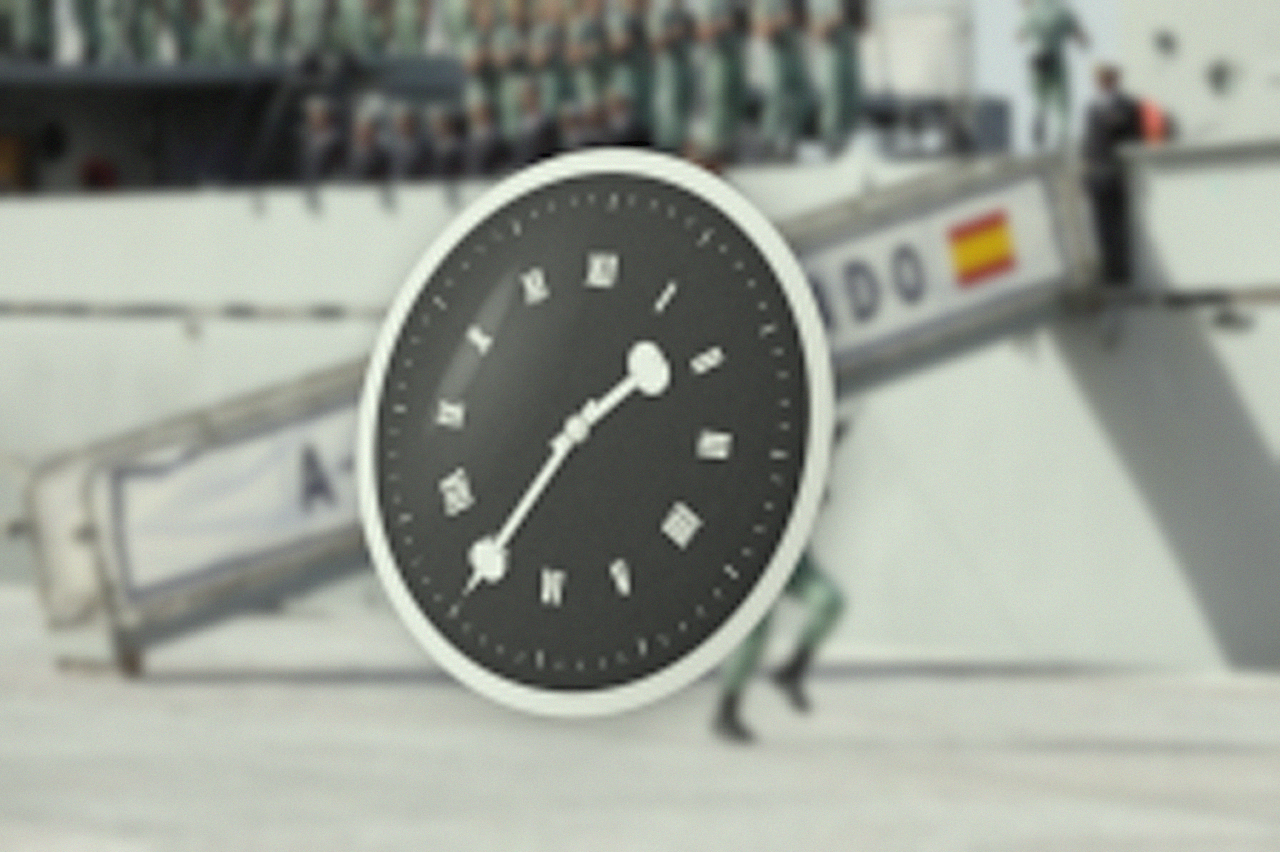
h=1 m=35
